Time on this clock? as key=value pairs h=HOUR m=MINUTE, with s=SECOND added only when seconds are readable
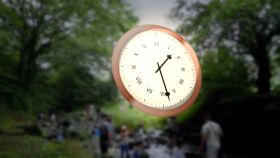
h=1 m=28
